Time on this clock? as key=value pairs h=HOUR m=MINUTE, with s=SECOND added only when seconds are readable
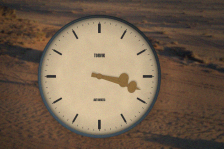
h=3 m=18
